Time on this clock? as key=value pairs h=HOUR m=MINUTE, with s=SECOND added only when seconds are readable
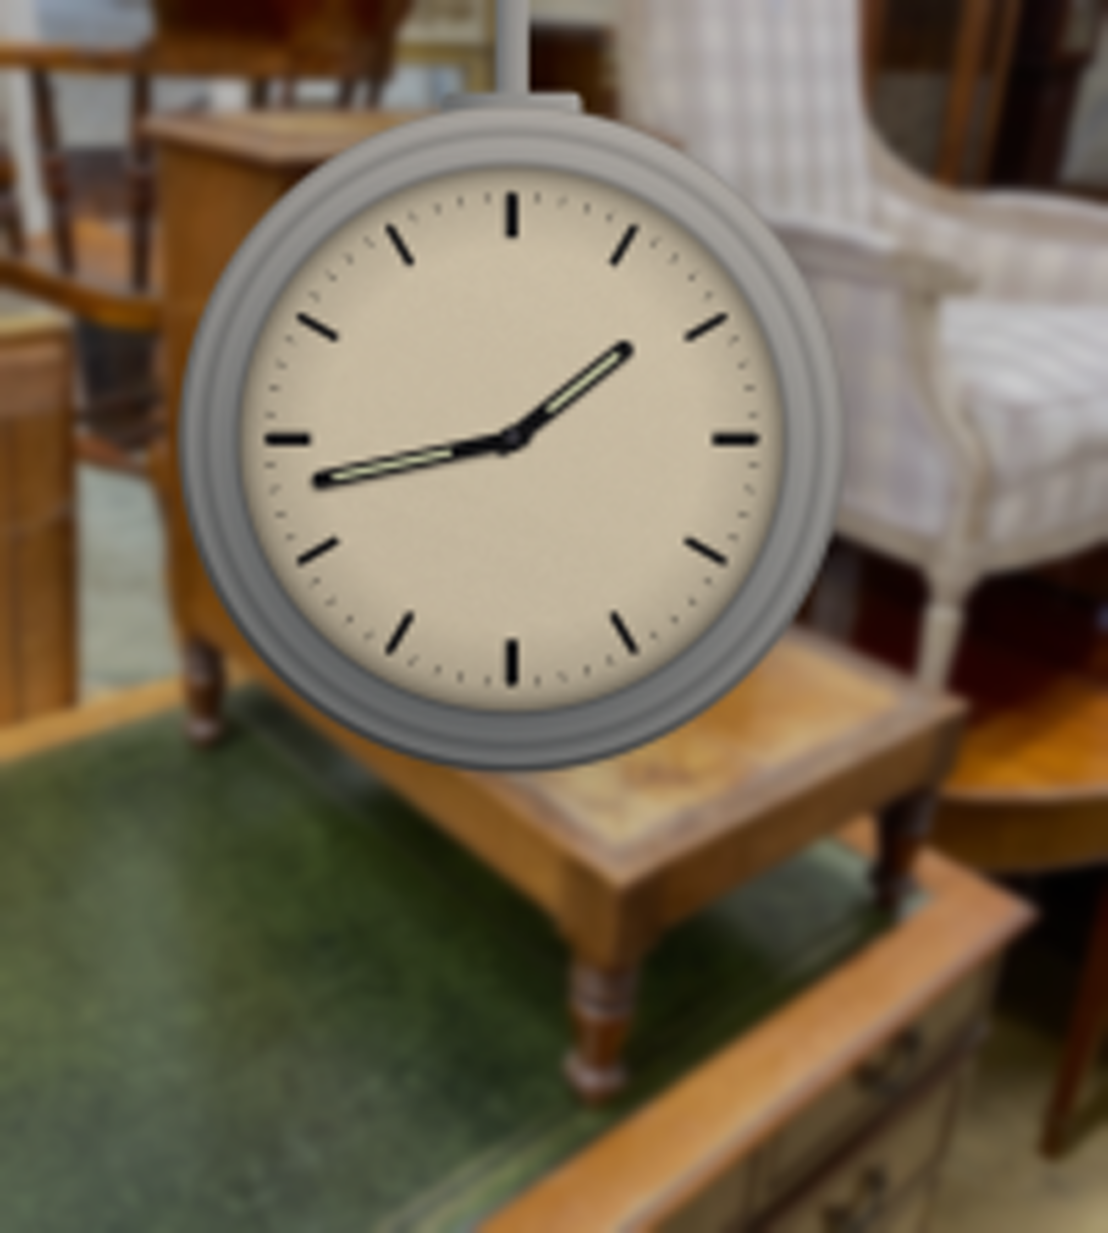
h=1 m=43
